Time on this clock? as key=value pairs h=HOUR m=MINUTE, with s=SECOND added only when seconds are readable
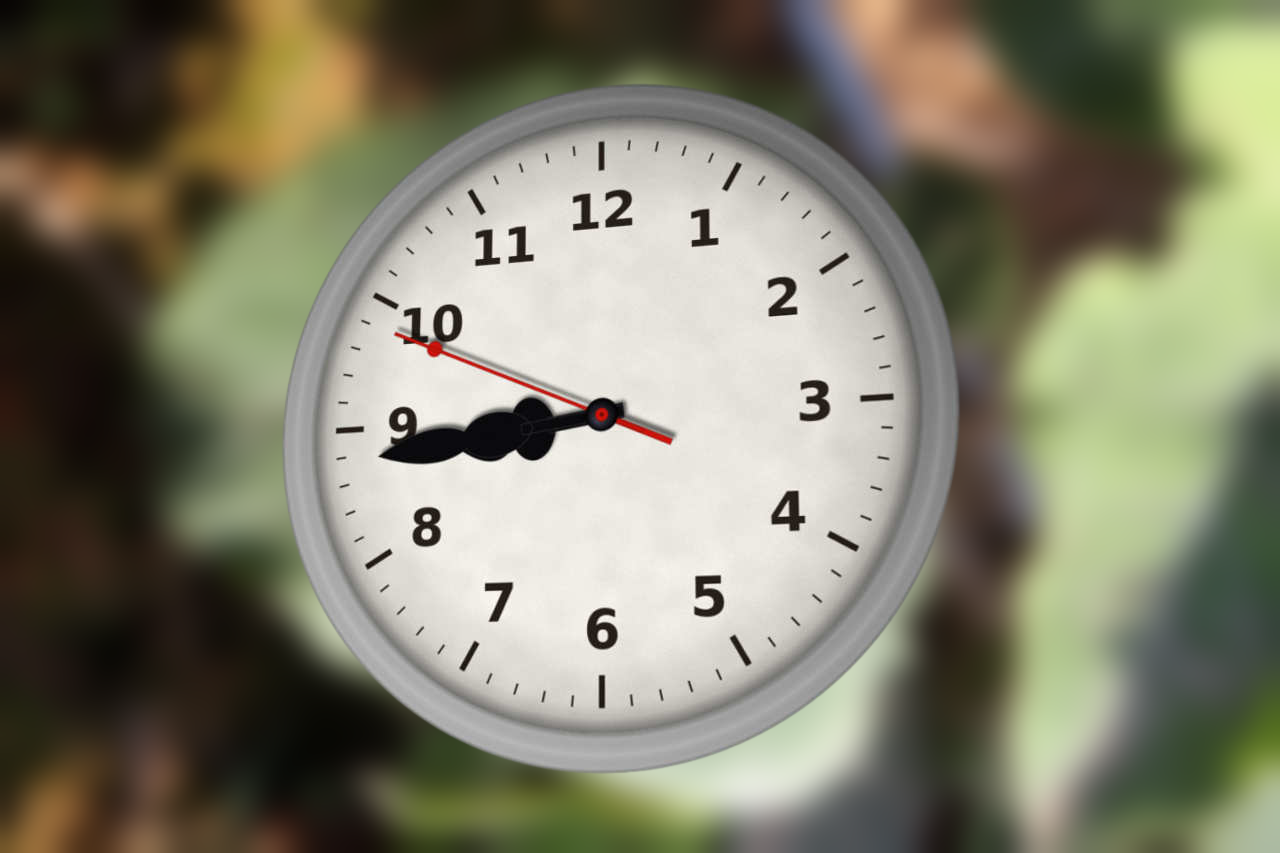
h=8 m=43 s=49
